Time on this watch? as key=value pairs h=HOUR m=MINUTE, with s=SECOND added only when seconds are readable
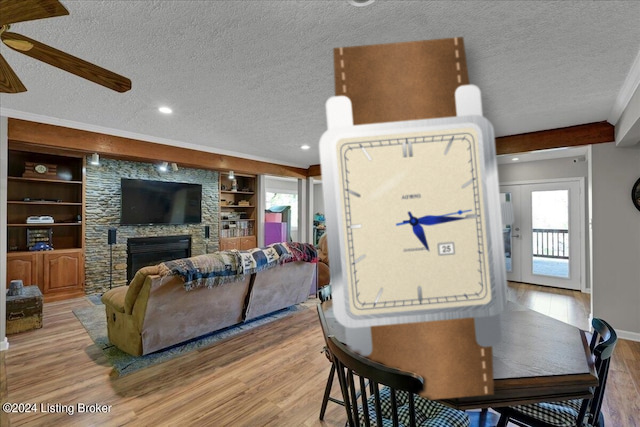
h=5 m=15 s=14
